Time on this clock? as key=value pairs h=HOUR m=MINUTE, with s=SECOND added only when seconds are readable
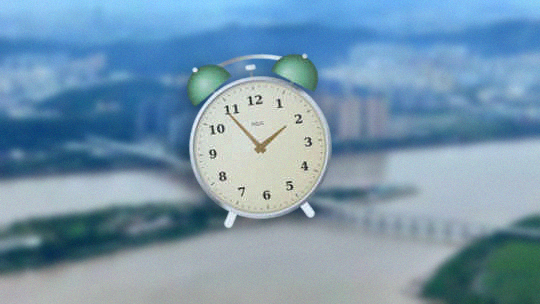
h=1 m=54
